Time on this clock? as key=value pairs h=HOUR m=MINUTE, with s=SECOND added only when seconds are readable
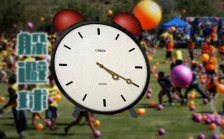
h=4 m=20
